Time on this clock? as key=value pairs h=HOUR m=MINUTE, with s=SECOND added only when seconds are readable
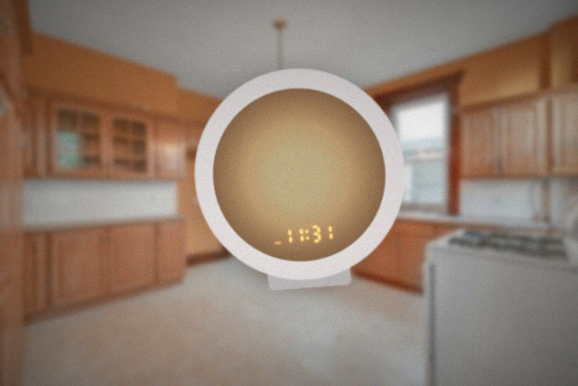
h=11 m=31
